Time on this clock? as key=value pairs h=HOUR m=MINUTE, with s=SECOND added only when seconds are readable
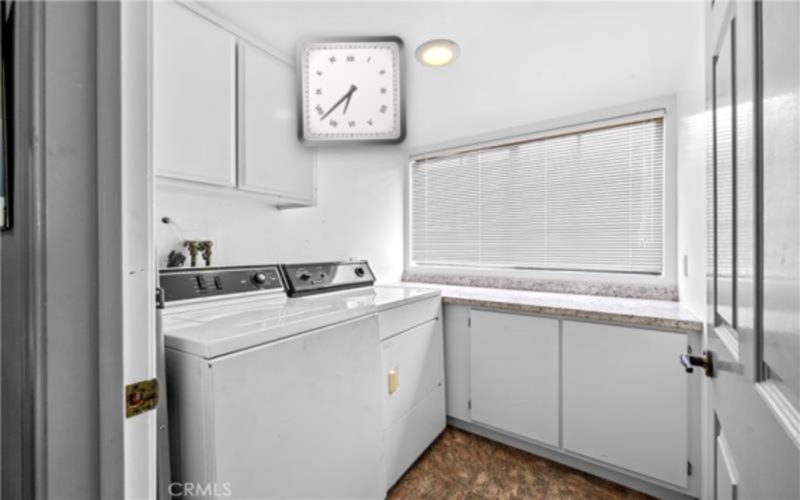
h=6 m=38
